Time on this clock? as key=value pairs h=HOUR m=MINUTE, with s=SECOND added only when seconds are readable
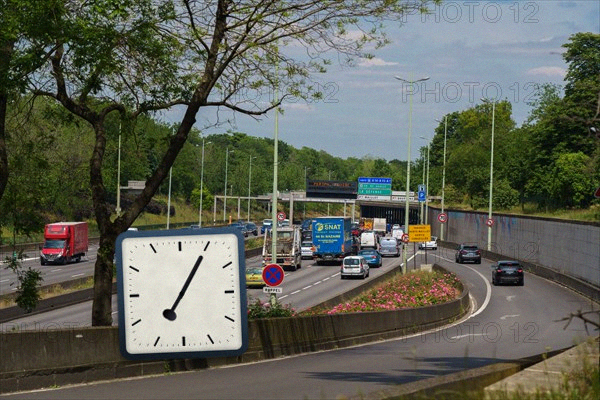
h=7 m=5
